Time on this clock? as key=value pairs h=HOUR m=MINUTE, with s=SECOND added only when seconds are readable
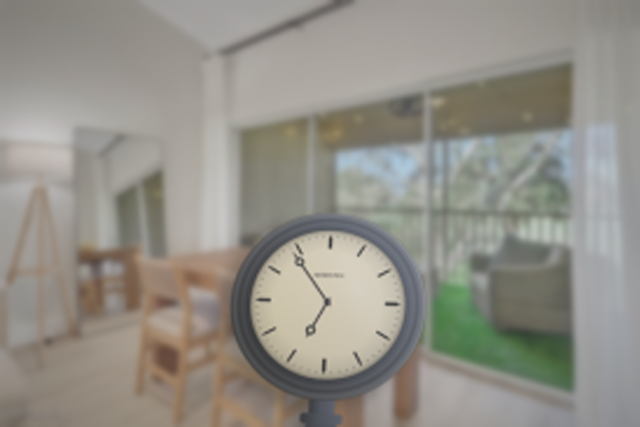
h=6 m=54
